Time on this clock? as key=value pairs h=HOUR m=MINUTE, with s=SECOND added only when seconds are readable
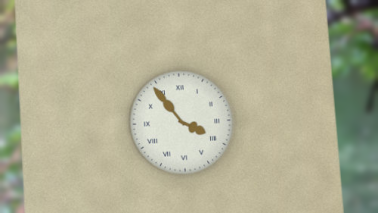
h=3 m=54
